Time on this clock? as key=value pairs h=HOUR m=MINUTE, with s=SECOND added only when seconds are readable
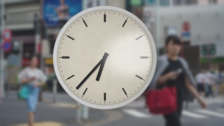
h=6 m=37
